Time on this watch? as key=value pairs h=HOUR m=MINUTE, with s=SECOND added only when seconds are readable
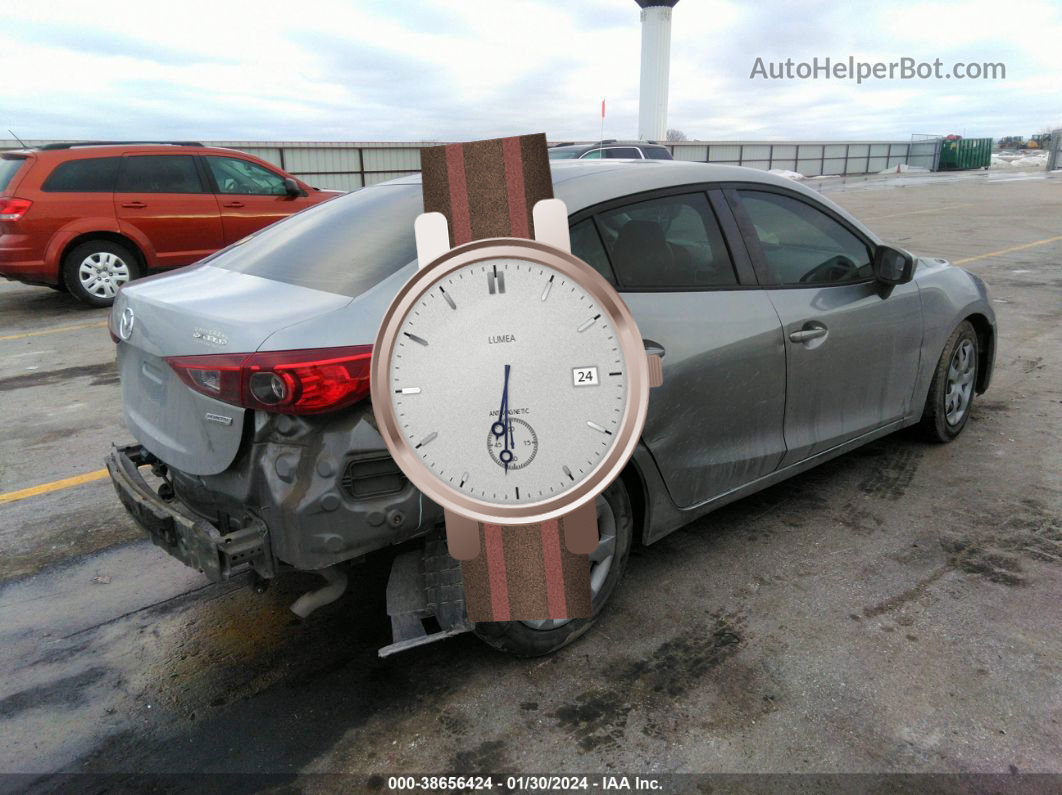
h=6 m=31
